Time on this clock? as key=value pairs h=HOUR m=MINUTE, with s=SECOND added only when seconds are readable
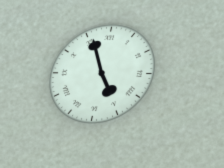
h=4 m=56
